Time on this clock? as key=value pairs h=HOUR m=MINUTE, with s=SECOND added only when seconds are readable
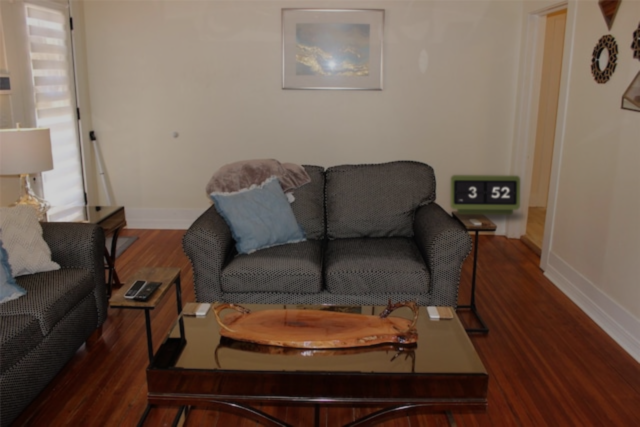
h=3 m=52
